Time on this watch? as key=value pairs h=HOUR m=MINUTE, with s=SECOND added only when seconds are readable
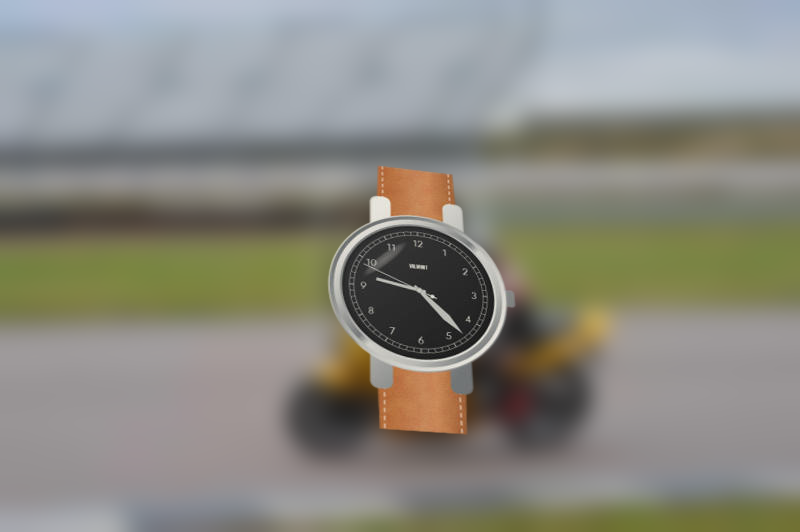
h=9 m=22 s=49
